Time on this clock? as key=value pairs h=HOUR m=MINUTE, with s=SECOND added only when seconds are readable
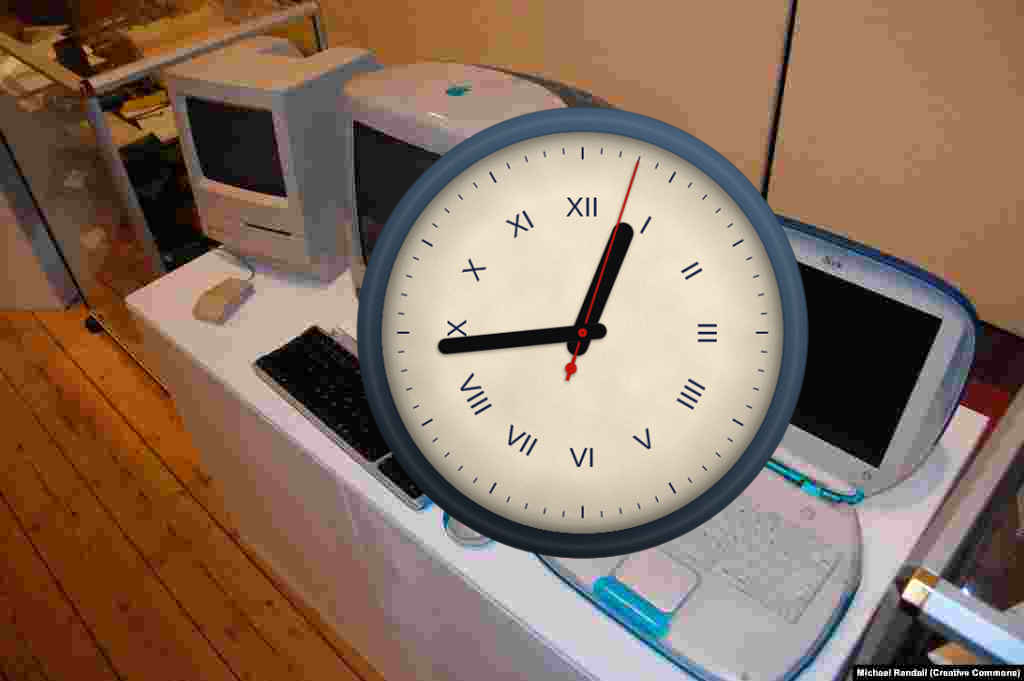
h=12 m=44 s=3
